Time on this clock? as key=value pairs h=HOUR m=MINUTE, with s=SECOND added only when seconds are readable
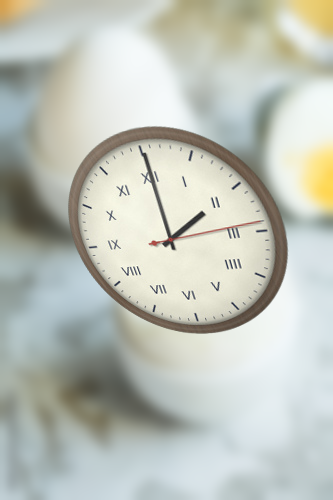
h=2 m=0 s=14
